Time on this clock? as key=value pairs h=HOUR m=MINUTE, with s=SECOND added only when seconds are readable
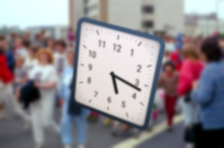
h=5 m=17
